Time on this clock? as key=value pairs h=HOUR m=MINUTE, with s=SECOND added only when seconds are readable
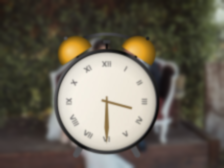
h=3 m=30
